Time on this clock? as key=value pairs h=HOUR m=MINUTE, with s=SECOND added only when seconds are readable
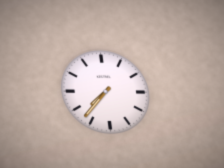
h=7 m=37
